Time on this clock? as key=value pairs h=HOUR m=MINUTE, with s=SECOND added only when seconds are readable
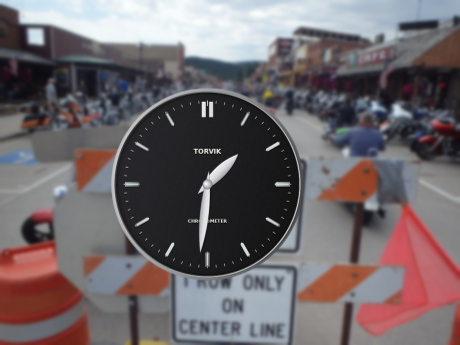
h=1 m=31
